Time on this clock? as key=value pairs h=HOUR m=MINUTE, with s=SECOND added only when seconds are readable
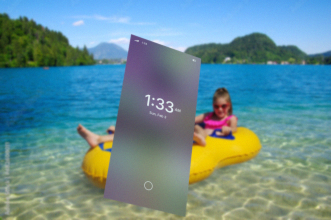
h=1 m=33
